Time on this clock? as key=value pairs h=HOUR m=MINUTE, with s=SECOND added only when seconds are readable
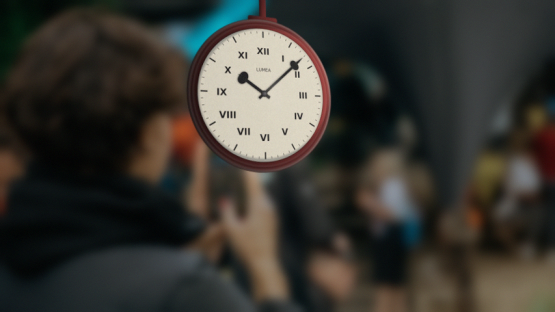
h=10 m=8
